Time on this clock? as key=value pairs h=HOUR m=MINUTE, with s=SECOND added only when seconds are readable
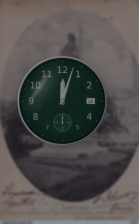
h=12 m=3
